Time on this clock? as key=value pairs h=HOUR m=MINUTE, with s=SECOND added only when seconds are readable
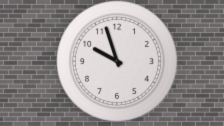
h=9 m=57
